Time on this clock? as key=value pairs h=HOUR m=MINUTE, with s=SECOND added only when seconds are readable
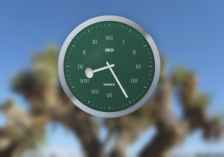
h=8 m=25
